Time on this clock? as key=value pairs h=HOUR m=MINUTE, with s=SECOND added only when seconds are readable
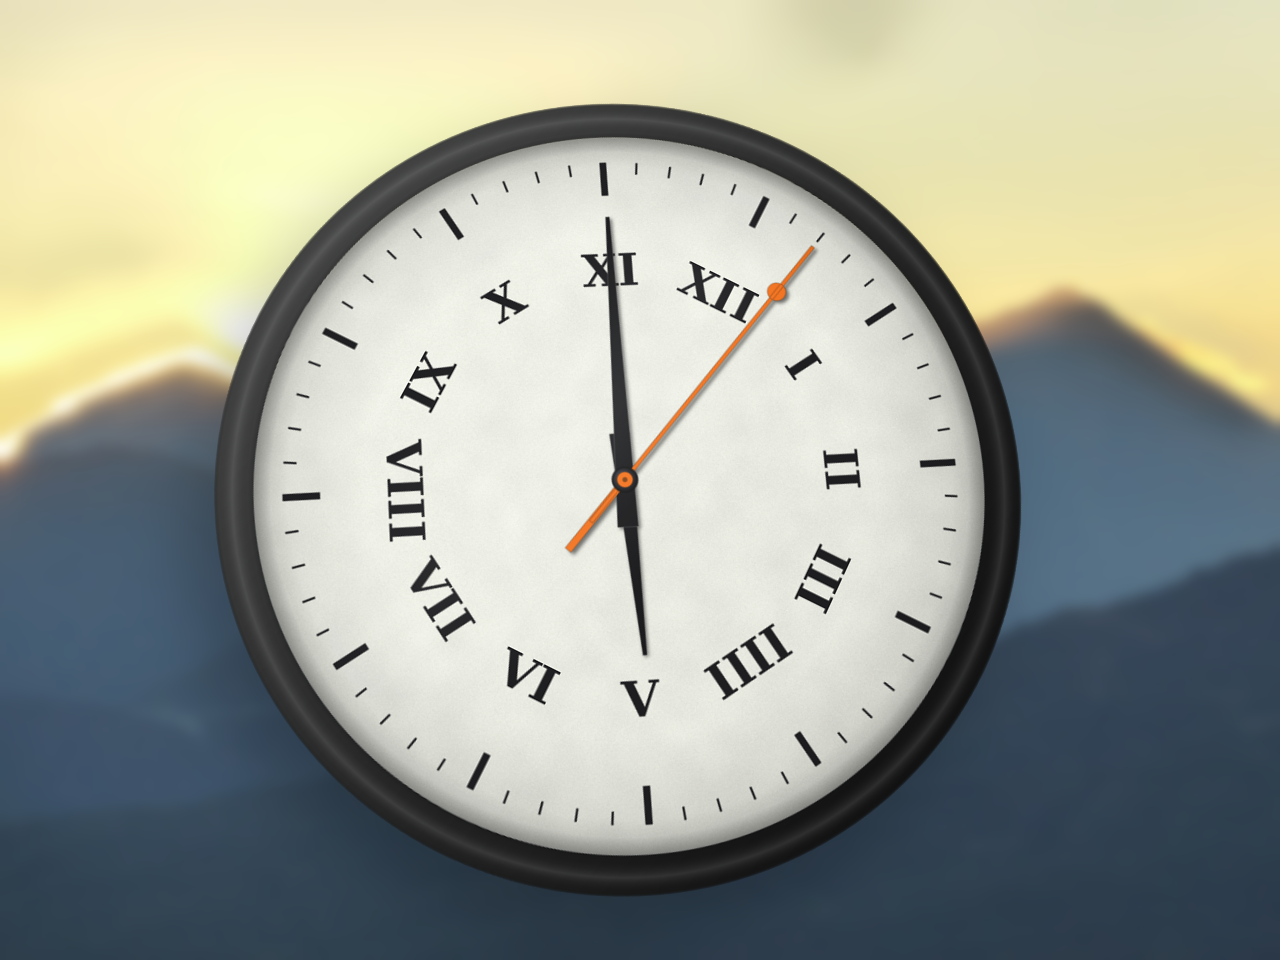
h=4 m=55 s=2
